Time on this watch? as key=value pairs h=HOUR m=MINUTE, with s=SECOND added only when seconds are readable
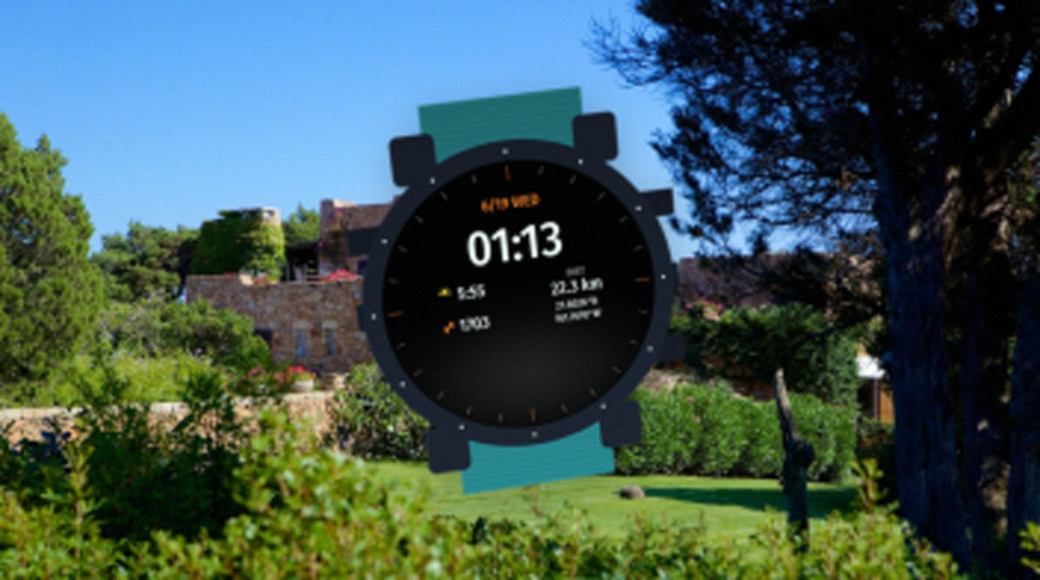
h=1 m=13
